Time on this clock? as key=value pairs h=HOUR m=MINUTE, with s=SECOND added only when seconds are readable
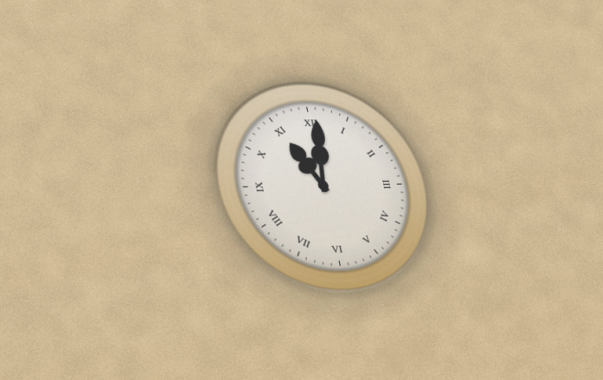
h=11 m=1
